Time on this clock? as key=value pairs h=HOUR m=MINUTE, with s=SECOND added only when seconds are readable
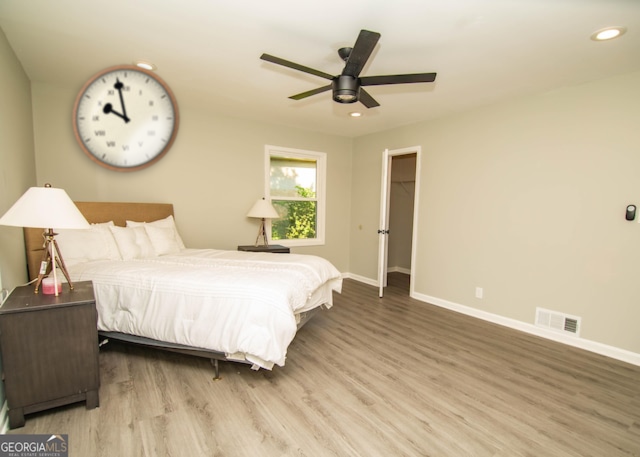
h=9 m=58
